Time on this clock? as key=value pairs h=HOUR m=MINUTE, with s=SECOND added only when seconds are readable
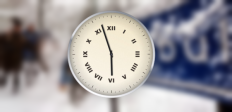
h=5 m=57
